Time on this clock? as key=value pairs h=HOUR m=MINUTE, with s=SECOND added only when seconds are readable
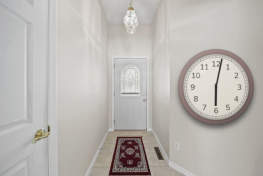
h=6 m=2
